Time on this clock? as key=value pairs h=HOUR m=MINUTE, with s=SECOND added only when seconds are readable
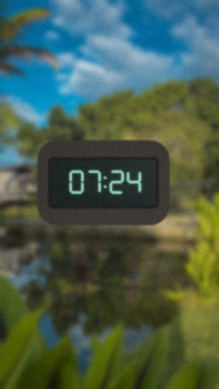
h=7 m=24
